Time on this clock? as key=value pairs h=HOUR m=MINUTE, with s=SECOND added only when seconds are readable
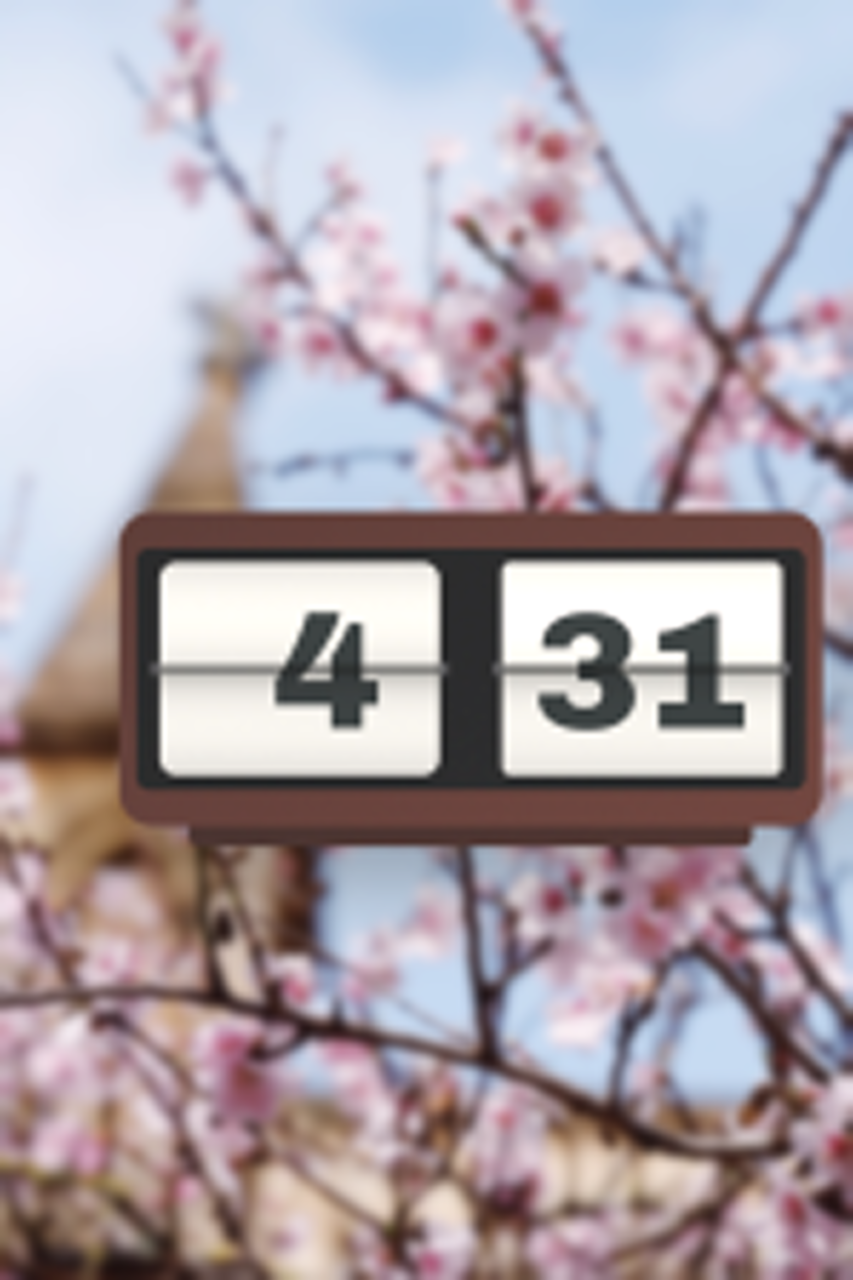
h=4 m=31
